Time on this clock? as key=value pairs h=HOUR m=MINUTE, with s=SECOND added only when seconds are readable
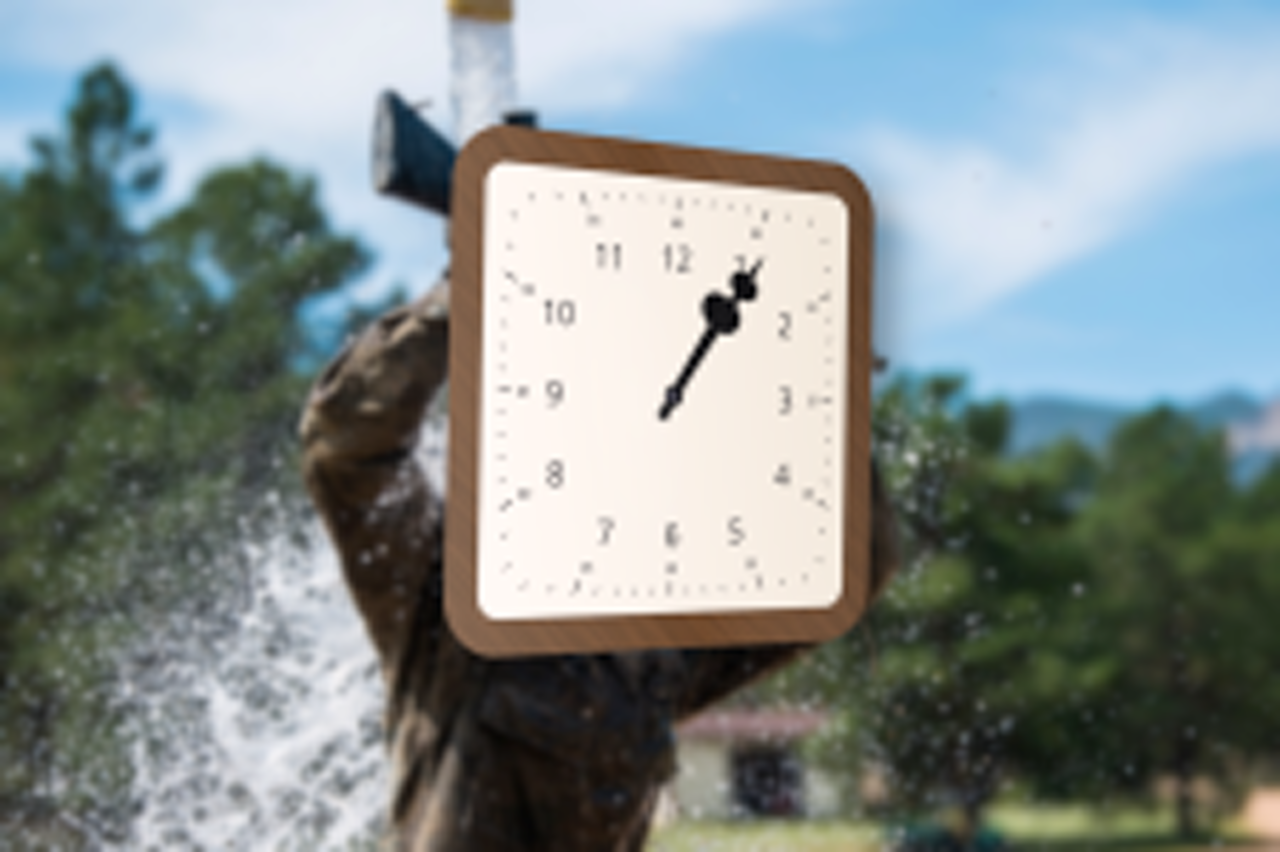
h=1 m=6
